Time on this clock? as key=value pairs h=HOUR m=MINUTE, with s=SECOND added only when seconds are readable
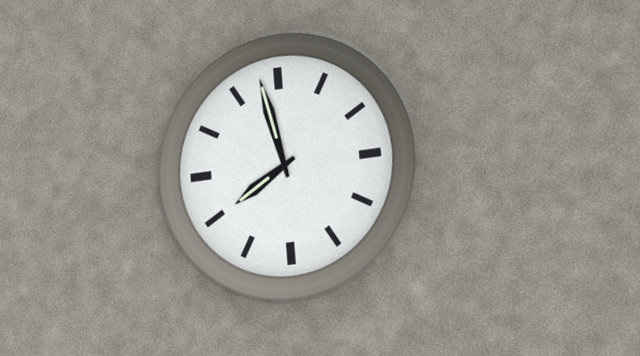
h=7 m=58
